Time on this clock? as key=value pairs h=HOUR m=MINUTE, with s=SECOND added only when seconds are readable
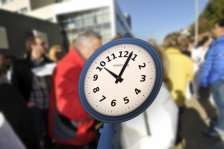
h=10 m=3
